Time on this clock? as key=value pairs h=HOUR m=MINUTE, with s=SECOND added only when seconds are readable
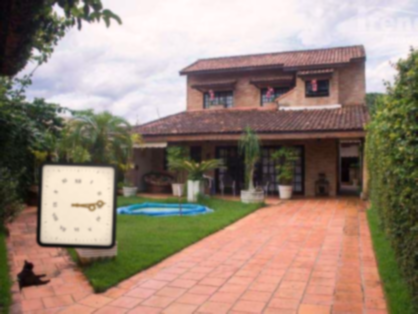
h=3 m=14
